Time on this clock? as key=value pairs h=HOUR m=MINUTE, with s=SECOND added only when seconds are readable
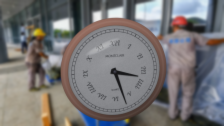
h=3 m=27
